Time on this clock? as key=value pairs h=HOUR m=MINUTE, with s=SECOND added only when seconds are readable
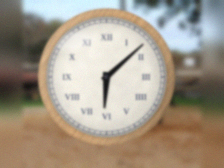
h=6 m=8
